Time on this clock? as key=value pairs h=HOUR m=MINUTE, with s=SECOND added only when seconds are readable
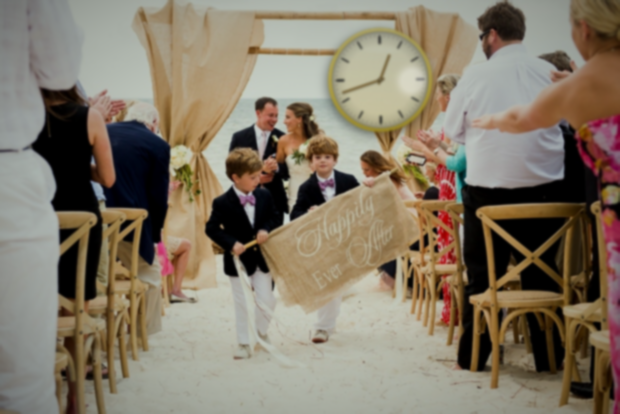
h=12 m=42
